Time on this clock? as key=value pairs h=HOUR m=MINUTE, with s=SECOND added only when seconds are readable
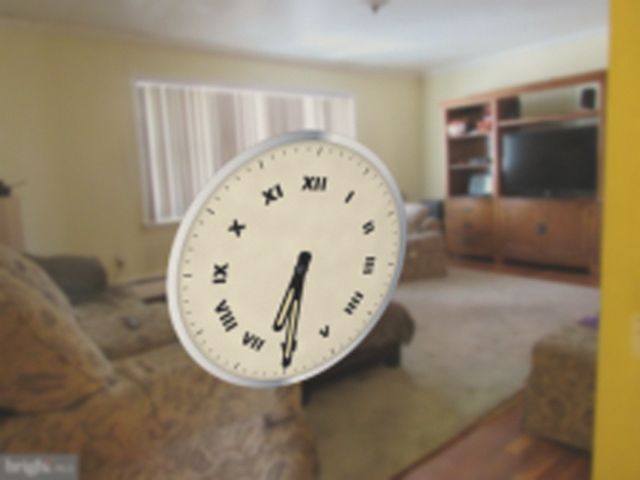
h=6 m=30
